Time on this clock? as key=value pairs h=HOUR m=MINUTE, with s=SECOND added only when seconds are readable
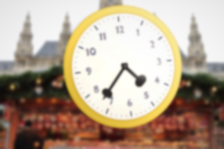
h=4 m=37
